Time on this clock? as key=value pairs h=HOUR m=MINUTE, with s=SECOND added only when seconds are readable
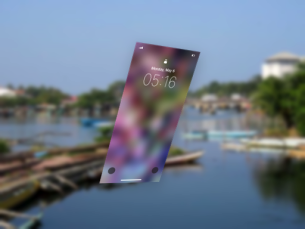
h=5 m=16
